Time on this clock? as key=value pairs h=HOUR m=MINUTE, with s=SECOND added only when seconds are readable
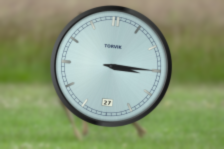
h=3 m=15
